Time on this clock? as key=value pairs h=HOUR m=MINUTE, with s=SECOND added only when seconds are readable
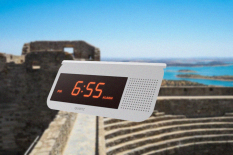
h=6 m=55
